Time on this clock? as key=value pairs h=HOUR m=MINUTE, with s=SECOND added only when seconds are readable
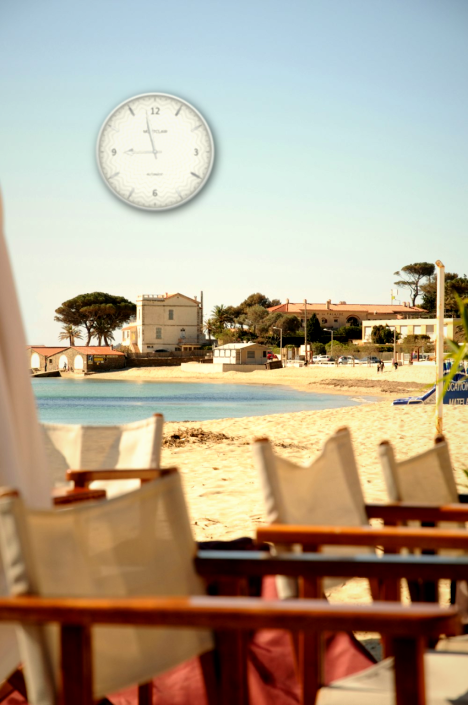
h=8 m=58
